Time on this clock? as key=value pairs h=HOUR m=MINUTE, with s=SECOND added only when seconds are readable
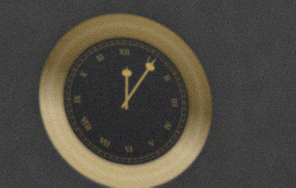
h=12 m=6
